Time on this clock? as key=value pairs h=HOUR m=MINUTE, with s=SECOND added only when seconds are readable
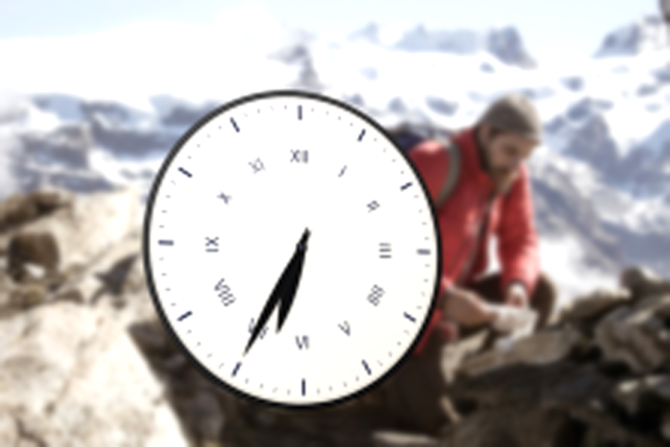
h=6 m=35
